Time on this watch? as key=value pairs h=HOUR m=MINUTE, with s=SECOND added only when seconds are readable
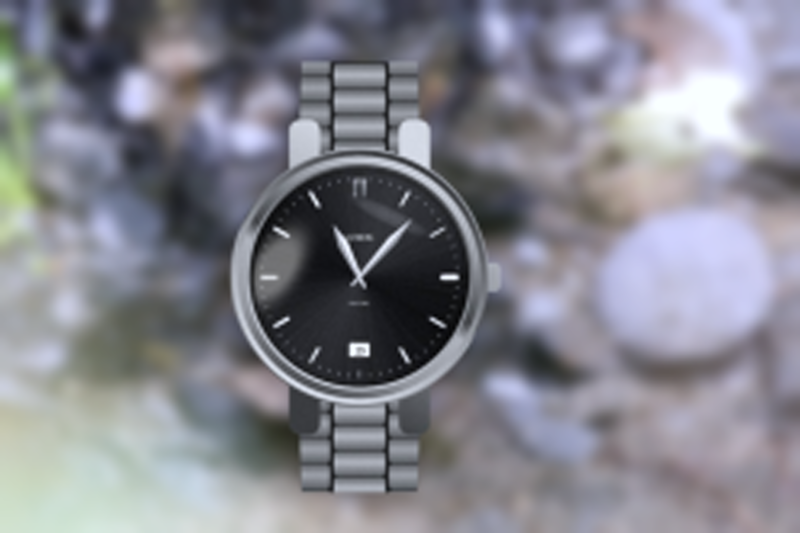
h=11 m=7
